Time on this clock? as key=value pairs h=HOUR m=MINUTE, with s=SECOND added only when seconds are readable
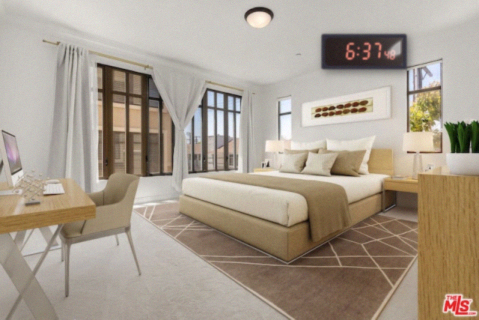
h=6 m=37 s=48
